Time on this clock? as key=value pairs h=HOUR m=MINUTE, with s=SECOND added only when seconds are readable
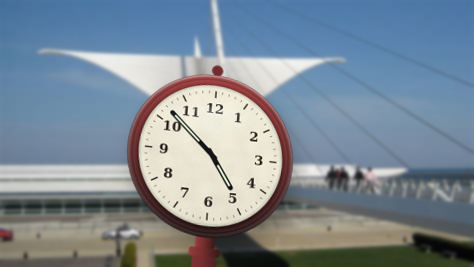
h=4 m=52
